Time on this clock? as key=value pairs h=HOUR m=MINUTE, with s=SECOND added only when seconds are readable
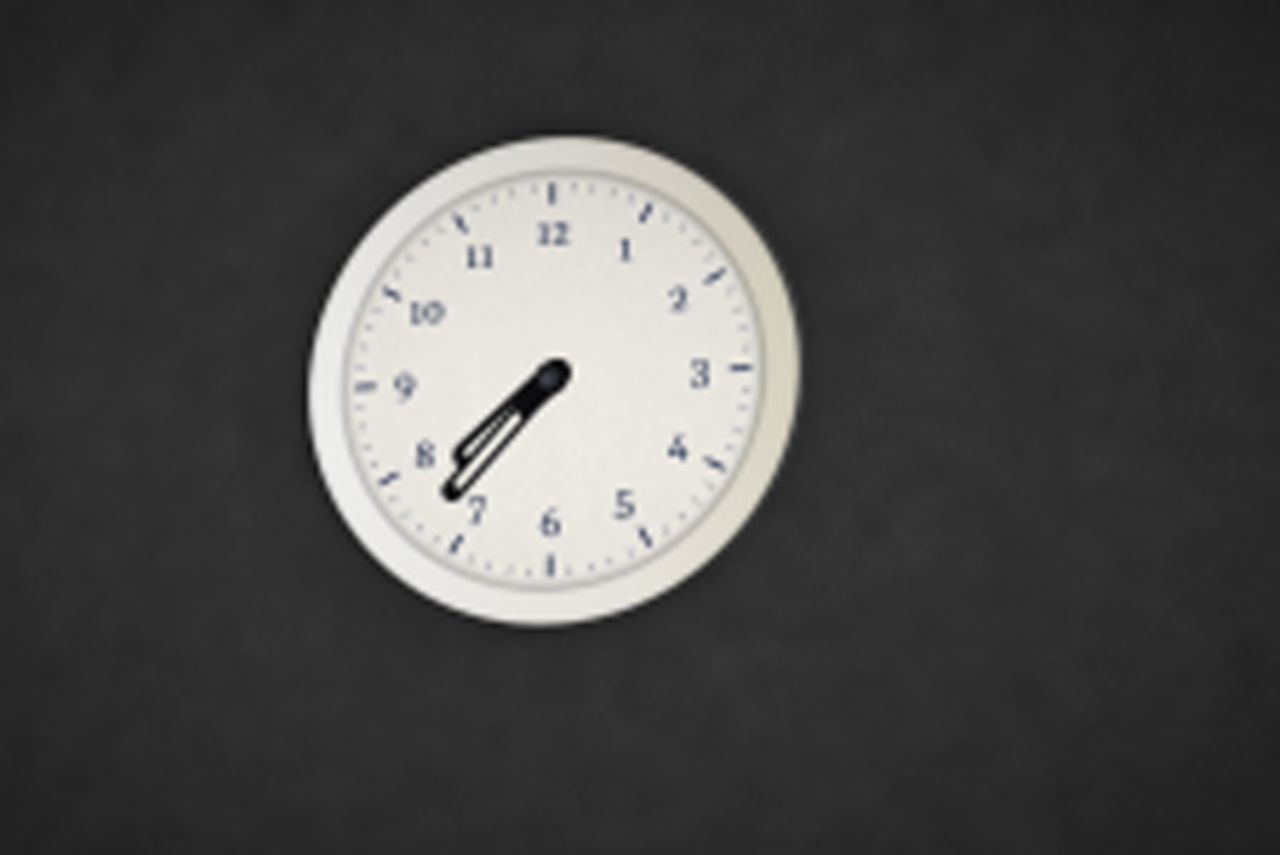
h=7 m=37
